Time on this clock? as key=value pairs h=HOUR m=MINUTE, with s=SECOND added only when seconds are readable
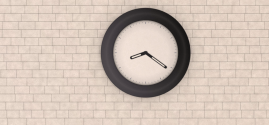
h=8 m=21
